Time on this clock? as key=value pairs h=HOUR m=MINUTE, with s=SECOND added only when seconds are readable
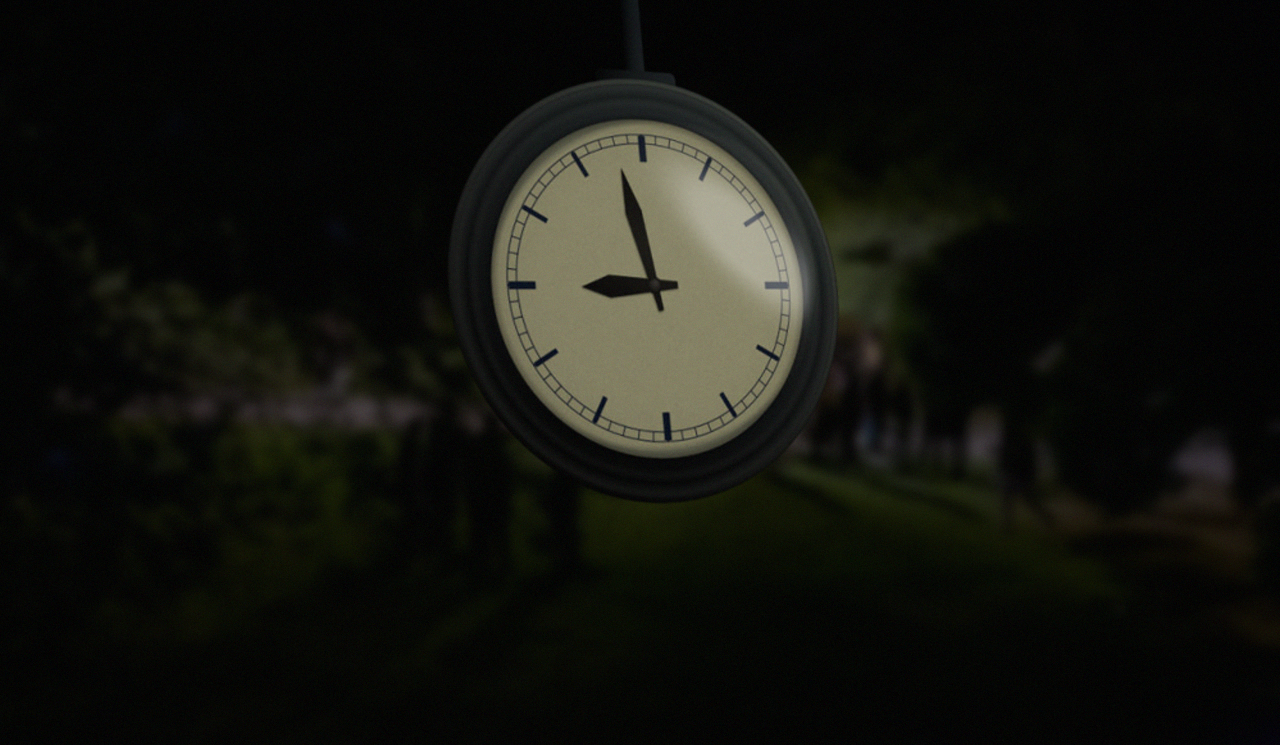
h=8 m=58
